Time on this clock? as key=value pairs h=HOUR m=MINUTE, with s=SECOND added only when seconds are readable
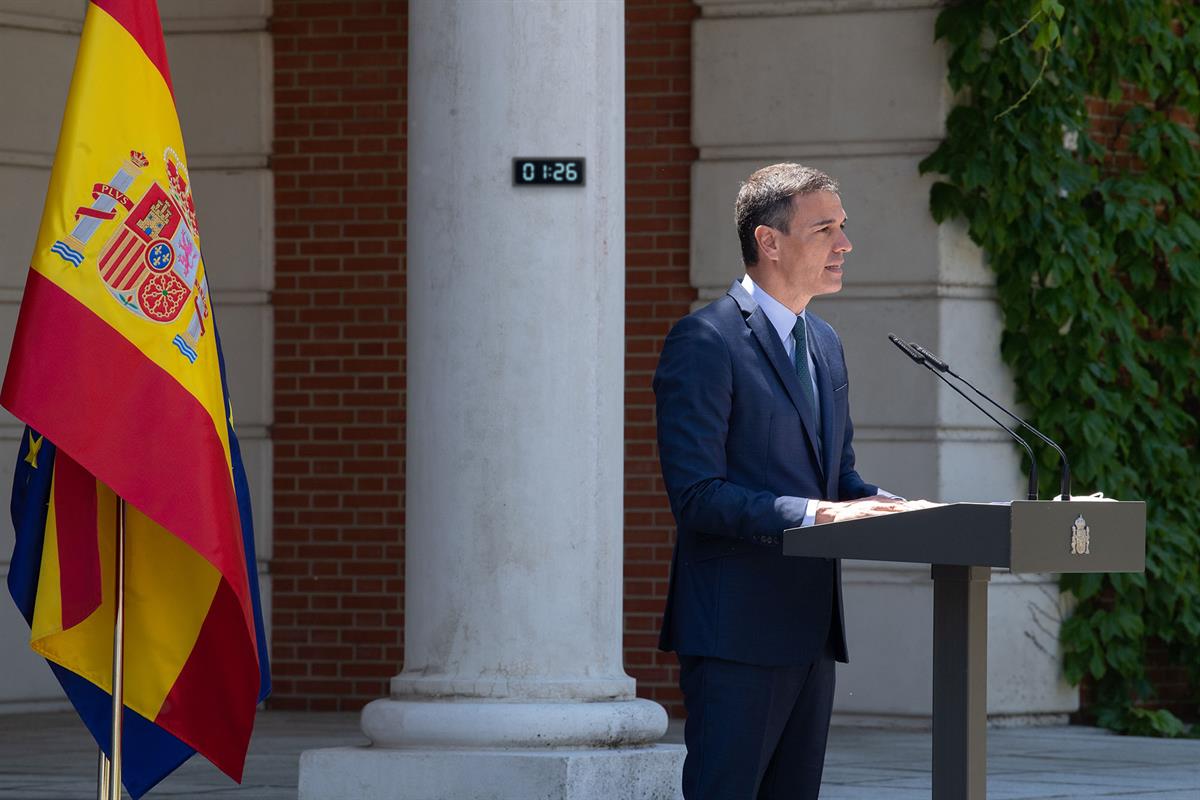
h=1 m=26
